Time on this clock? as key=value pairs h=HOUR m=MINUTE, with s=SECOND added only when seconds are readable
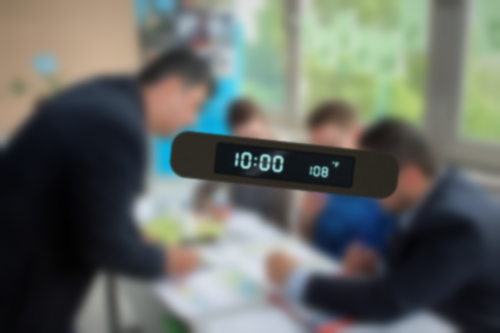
h=10 m=0
